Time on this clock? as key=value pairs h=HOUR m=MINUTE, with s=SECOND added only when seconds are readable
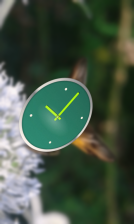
h=10 m=5
